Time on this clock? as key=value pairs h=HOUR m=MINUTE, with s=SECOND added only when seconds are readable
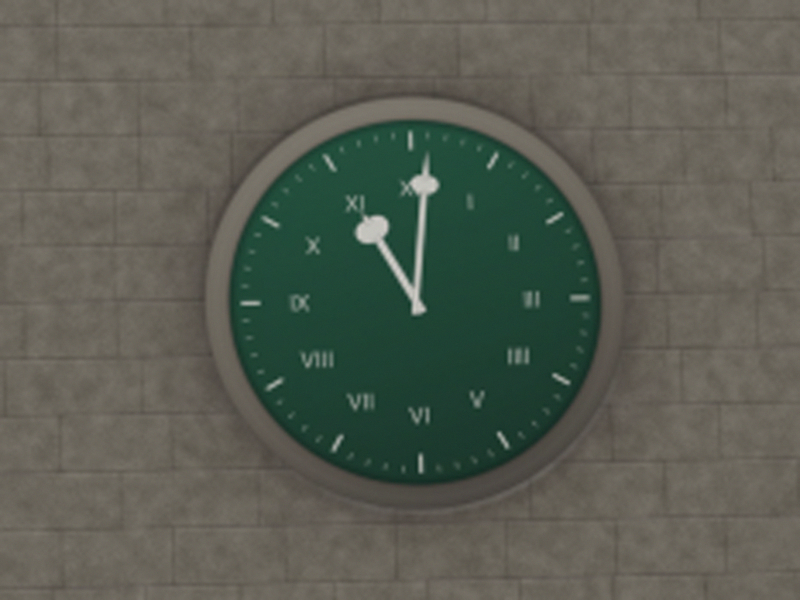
h=11 m=1
